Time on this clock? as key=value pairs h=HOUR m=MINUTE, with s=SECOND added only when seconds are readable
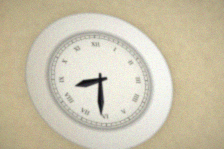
h=8 m=31
